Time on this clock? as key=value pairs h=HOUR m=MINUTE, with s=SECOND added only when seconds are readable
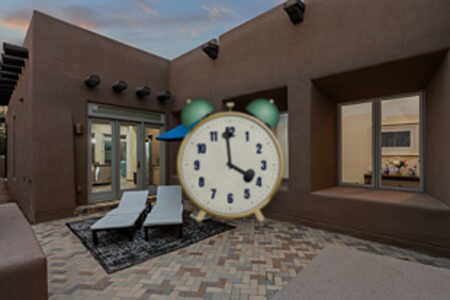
h=3 m=59
